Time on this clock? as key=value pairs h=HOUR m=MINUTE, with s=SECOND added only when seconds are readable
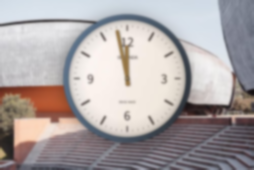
h=11 m=58
